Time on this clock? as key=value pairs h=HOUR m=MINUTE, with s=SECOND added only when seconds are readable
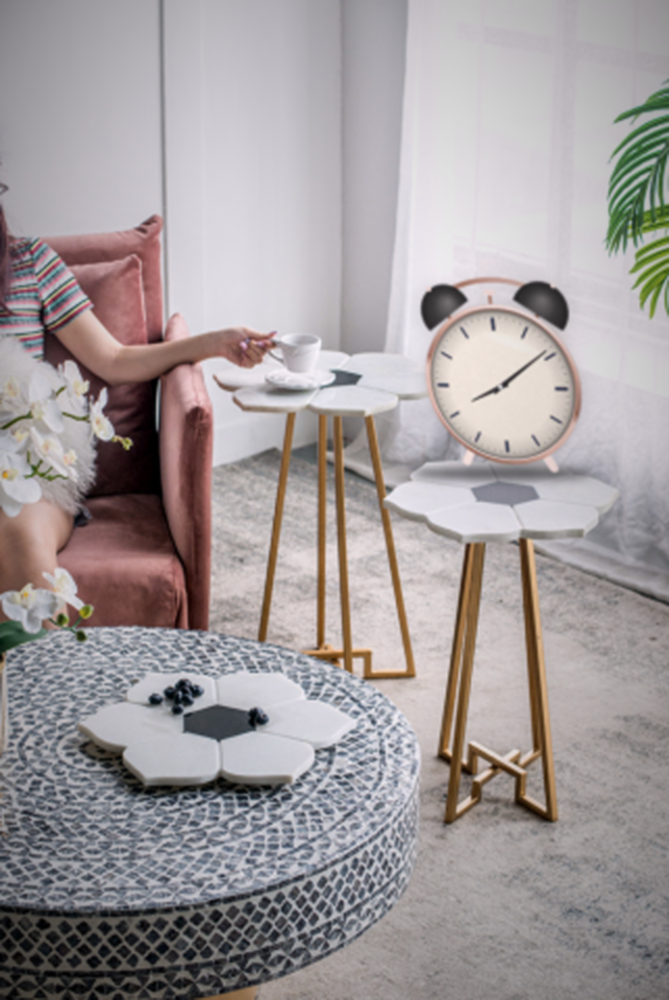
h=8 m=9
